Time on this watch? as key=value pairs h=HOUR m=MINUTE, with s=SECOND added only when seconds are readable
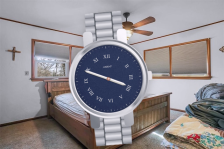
h=3 m=49
